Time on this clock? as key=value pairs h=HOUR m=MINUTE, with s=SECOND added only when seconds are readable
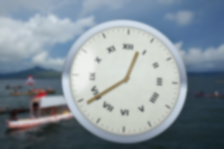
h=12 m=39
